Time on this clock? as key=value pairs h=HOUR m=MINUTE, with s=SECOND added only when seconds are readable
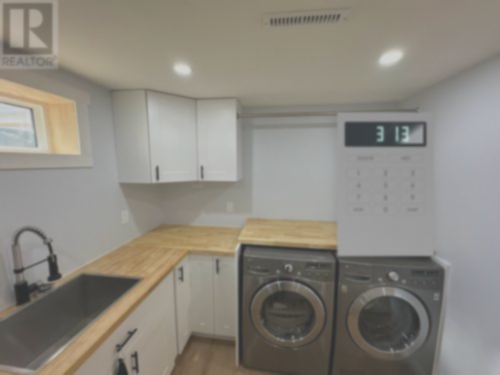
h=3 m=13
